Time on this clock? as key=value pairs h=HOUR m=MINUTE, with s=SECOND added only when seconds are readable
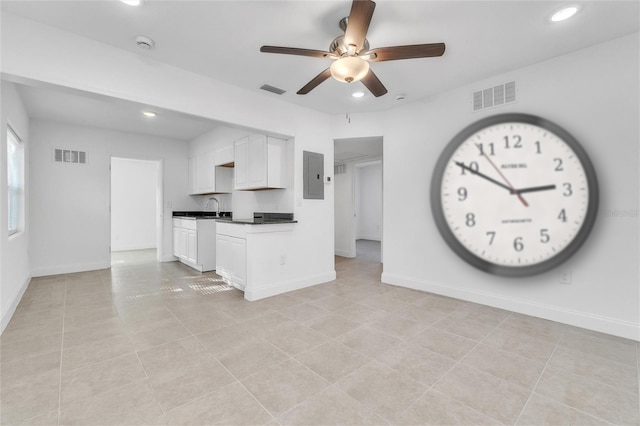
h=2 m=49 s=54
